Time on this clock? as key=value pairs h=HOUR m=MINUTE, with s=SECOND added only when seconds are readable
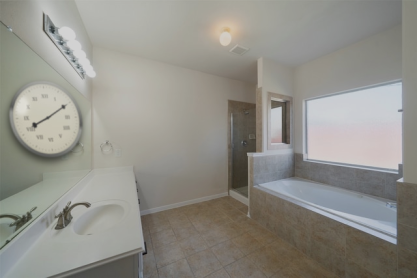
h=8 m=10
